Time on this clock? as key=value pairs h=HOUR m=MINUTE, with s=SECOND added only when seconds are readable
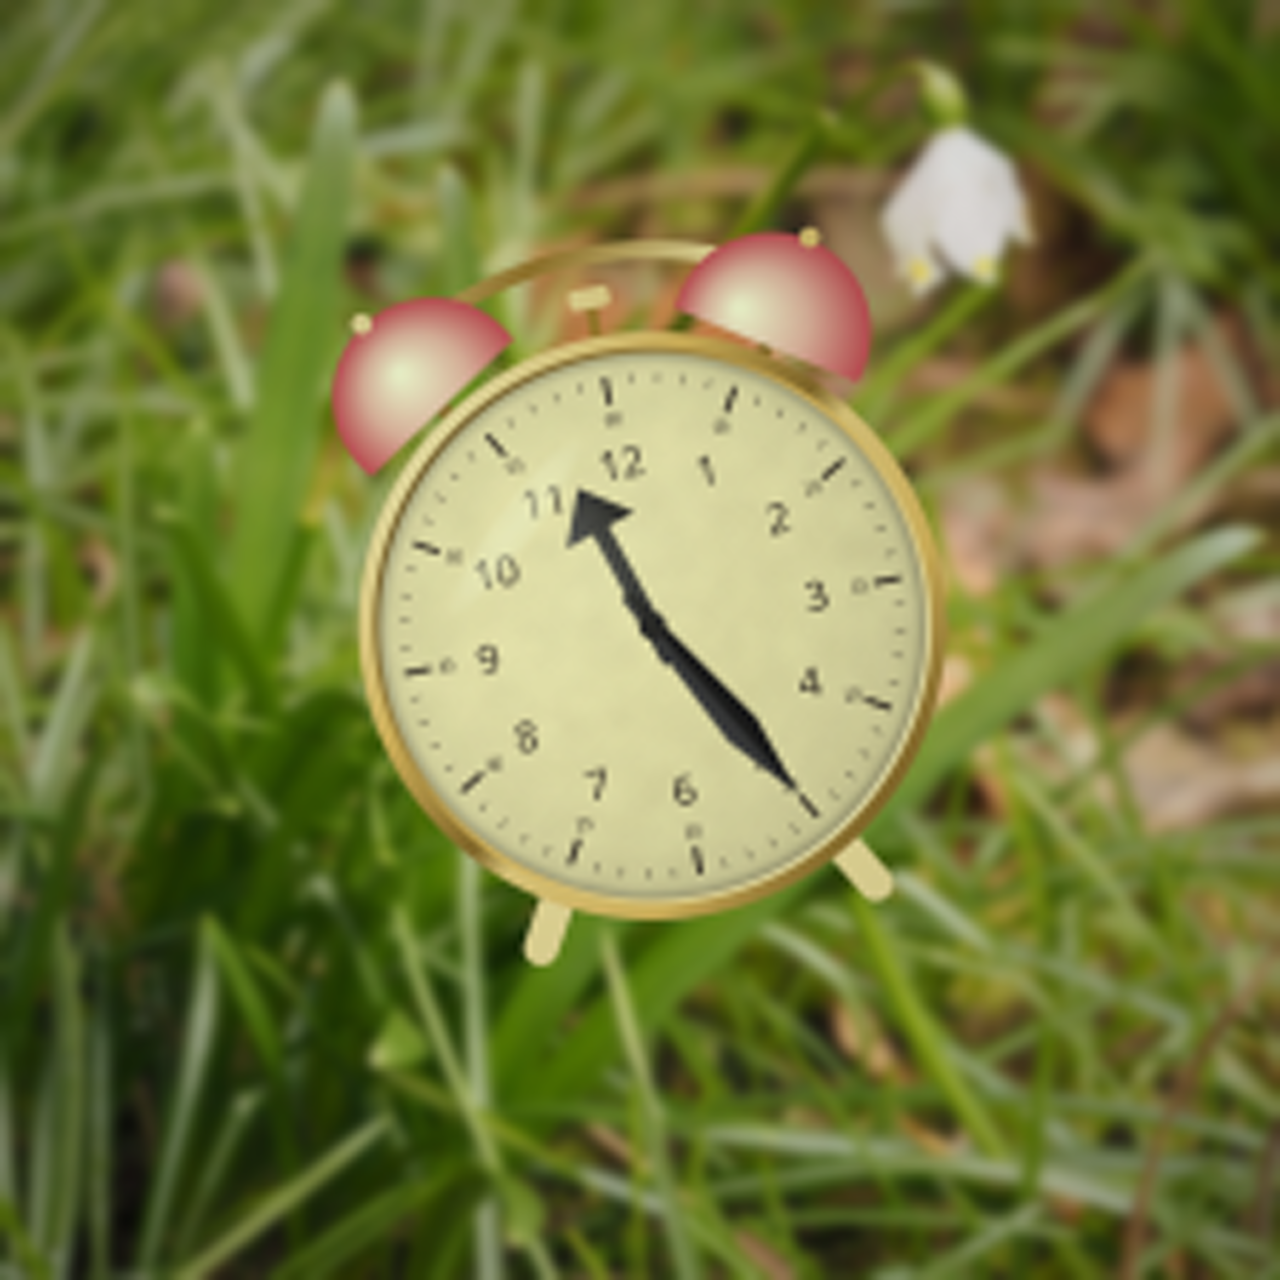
h=11 m=25
